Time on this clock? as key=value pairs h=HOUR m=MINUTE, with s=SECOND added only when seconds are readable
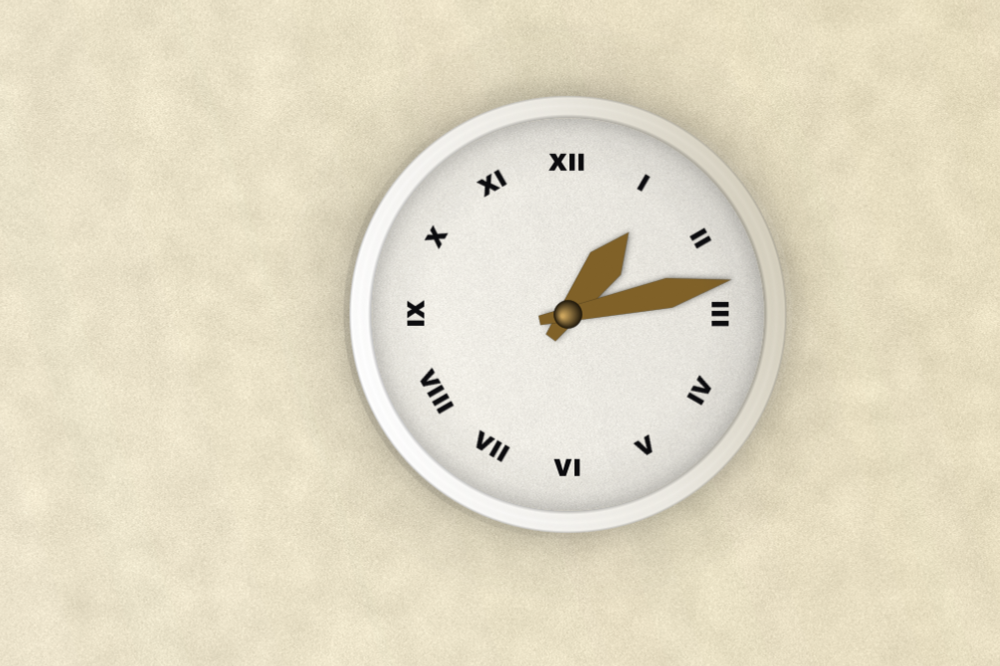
h=1 m=13
